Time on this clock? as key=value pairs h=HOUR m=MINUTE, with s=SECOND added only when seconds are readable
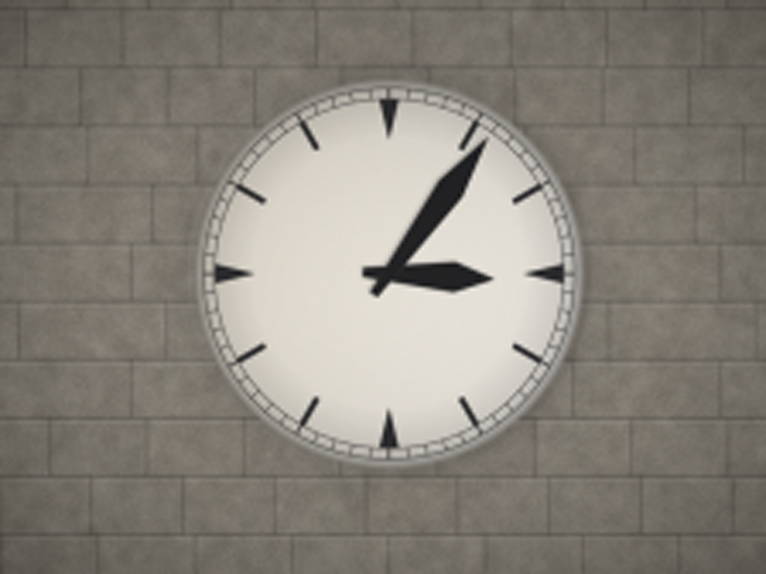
h=3 m=6
